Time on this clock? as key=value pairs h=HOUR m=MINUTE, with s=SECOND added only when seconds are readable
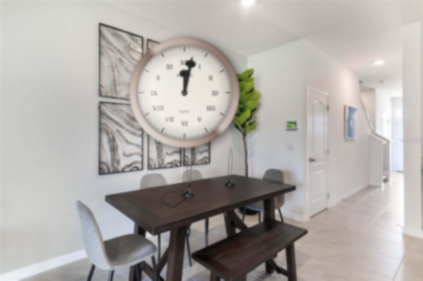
h=12 m=2
